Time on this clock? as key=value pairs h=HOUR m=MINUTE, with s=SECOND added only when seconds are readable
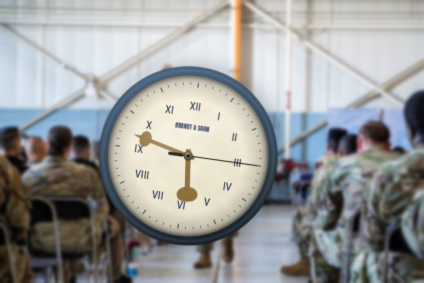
h=5 m=47 s=15
